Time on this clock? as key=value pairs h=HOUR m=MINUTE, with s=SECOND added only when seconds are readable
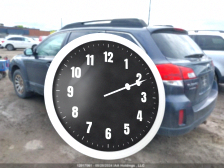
h=2 m=11
